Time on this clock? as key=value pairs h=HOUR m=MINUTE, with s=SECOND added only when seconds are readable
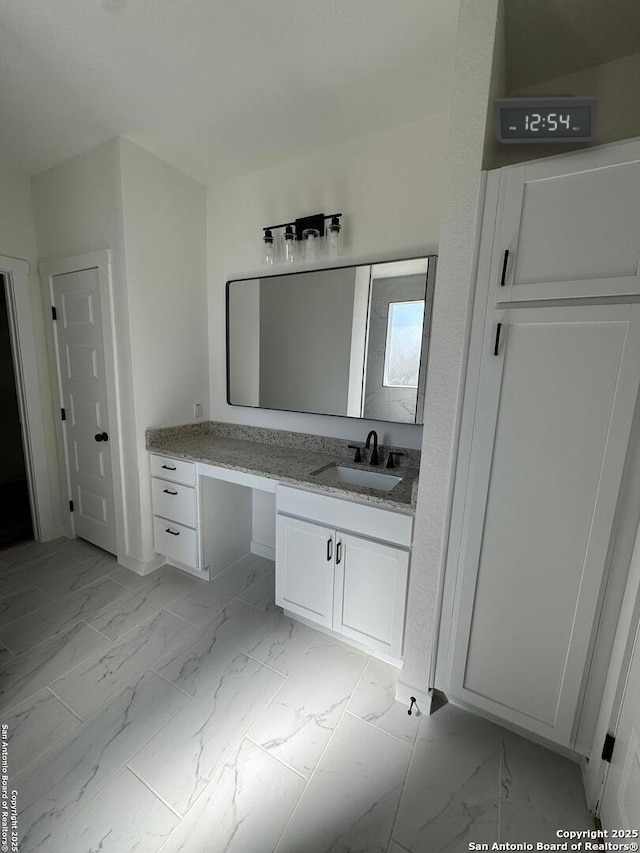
h=12 m=54
